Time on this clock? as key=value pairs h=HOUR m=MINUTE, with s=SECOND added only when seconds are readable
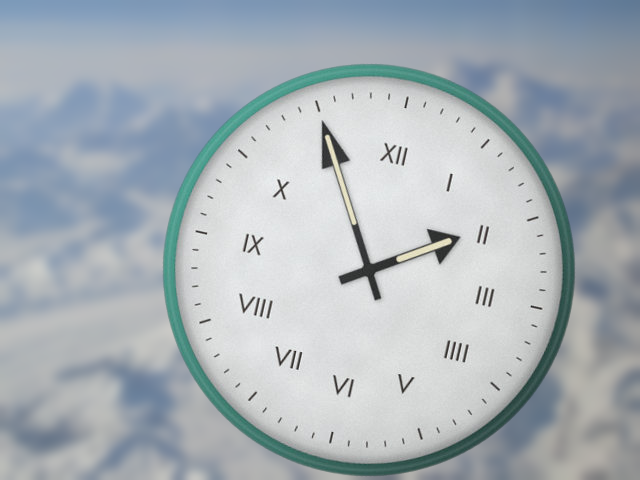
h=1 m=55
